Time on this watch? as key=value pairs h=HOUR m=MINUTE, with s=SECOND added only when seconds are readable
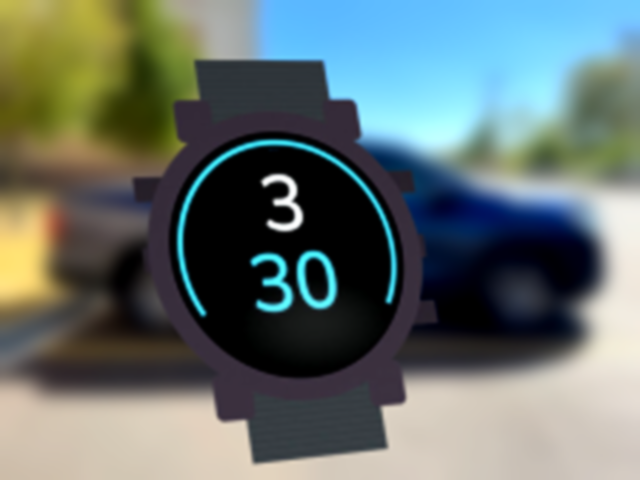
h=3 m=30
